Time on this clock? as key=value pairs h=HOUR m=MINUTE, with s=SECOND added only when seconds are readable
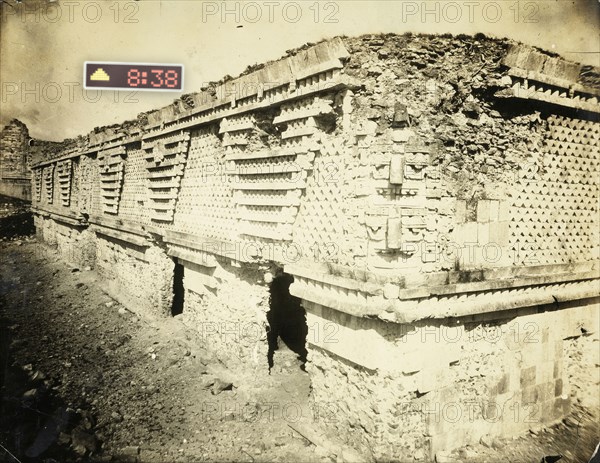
h=8 m=38
